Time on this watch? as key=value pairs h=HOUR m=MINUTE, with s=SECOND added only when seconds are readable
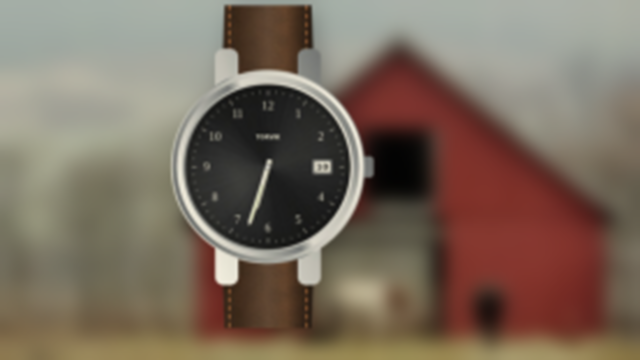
h=6 m=33
